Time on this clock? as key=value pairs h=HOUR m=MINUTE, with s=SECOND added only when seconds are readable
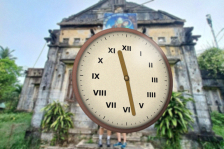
h=11 m=28
